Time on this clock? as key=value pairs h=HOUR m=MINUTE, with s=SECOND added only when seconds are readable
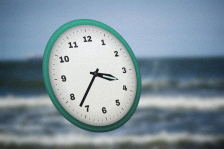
h=3 m=37
